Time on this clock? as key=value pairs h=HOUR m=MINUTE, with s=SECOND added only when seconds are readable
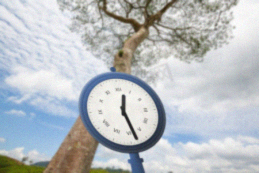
h=12 m=28
